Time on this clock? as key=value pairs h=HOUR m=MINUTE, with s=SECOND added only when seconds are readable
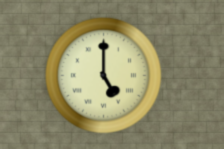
h=5 m=0
